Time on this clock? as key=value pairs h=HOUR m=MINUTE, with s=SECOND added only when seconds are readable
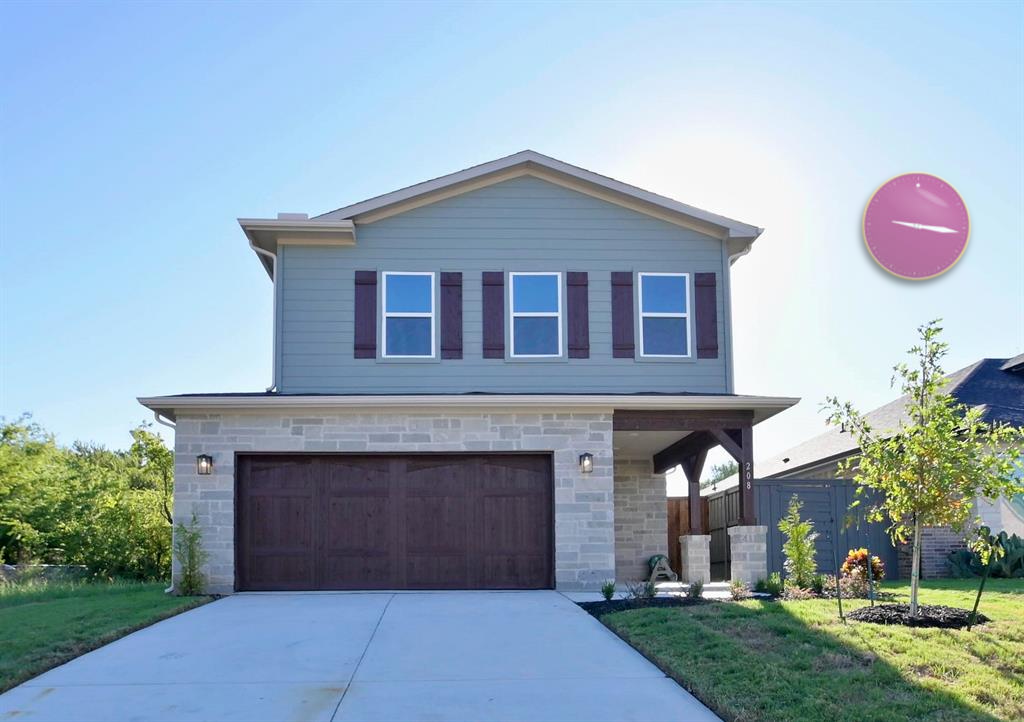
h=9 m=16
